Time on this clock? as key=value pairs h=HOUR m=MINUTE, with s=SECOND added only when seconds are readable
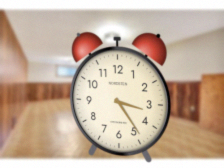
h=3 m=24
